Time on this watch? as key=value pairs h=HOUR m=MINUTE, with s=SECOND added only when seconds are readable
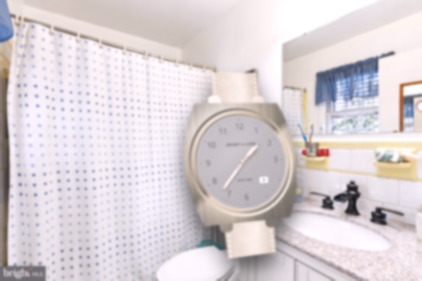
h=1 m=37
